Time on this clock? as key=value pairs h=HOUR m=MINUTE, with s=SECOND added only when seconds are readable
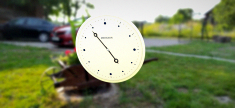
h=4 m=54
